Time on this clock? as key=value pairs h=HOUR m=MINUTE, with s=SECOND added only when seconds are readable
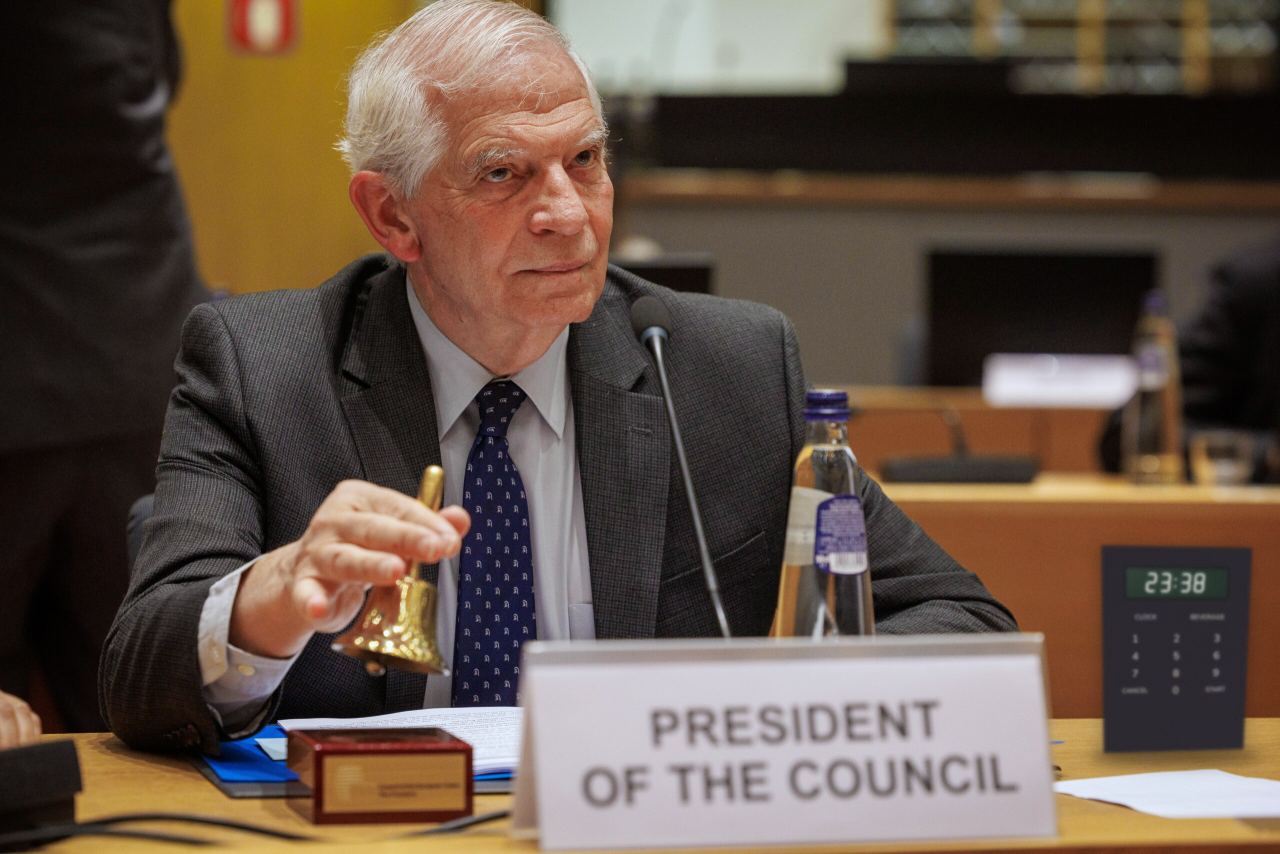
h=23 m=38
